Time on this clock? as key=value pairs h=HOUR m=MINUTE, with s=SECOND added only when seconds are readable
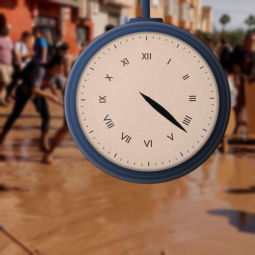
h=4 m=22
